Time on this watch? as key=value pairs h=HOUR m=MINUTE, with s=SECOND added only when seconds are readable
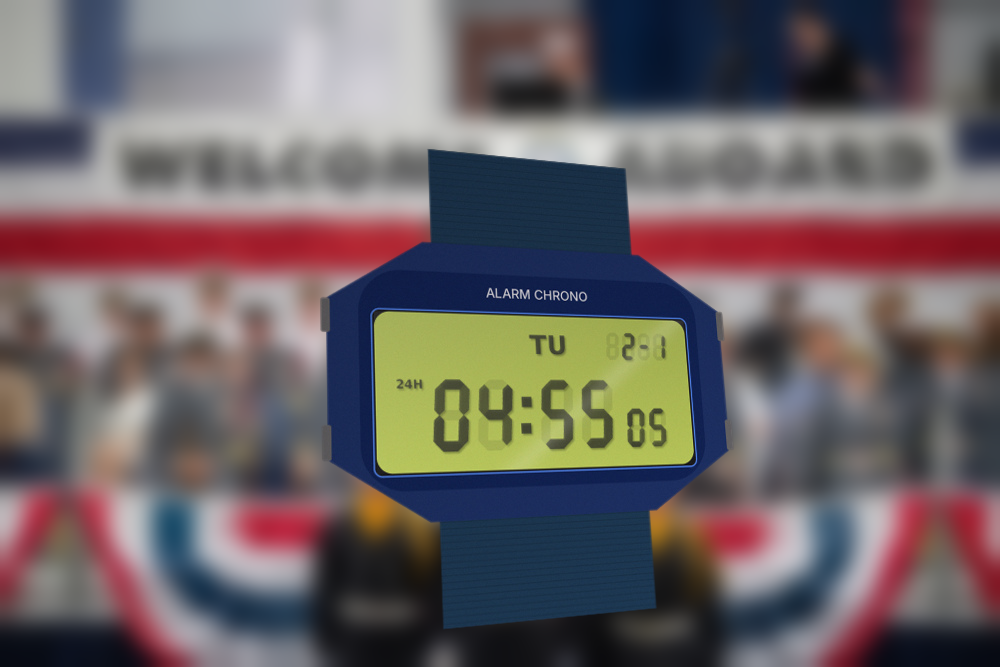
h=4 m=55 s=5
